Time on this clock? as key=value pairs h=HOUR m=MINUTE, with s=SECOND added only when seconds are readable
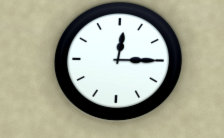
h=12 m=15
